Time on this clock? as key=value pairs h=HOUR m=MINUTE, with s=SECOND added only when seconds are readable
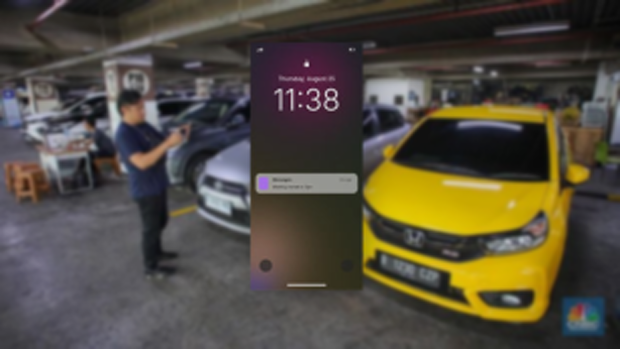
h=11 m=38
